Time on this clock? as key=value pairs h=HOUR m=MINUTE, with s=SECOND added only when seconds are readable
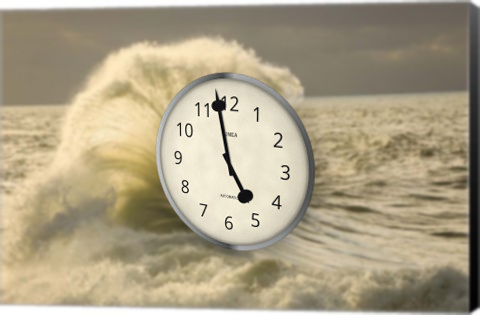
h=4 m=58
